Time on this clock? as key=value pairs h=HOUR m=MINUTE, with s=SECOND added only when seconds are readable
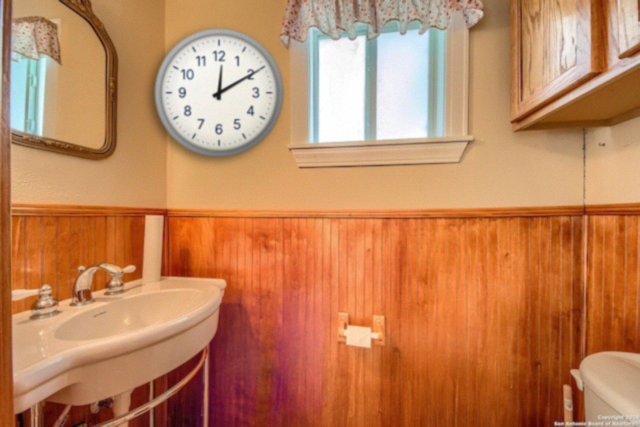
h=12 m=10
